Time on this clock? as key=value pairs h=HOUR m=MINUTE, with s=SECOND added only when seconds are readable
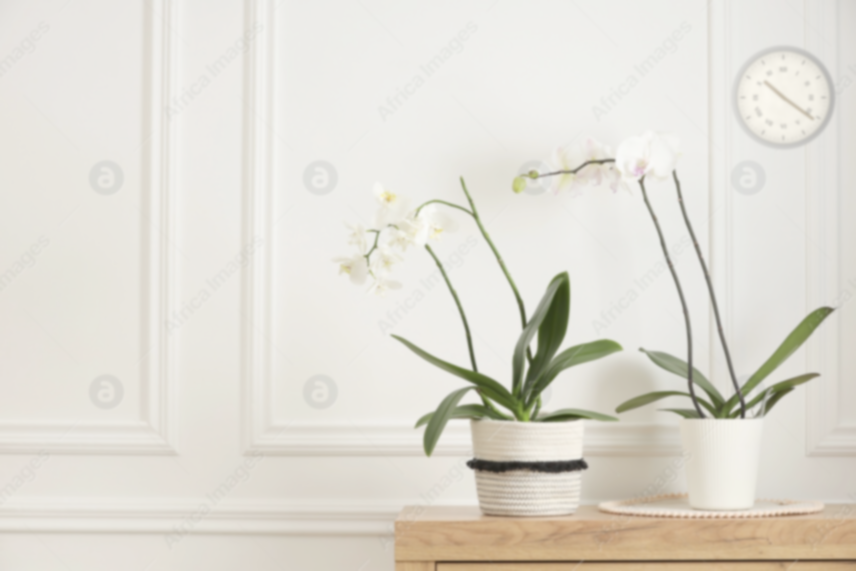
h=10 m=21
